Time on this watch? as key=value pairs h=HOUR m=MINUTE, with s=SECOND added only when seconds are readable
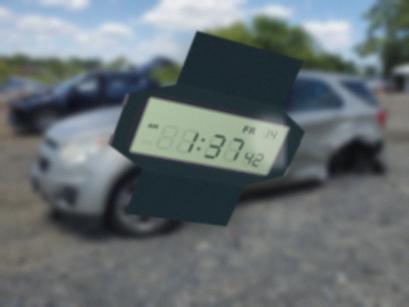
h=1 m=37 s=42
